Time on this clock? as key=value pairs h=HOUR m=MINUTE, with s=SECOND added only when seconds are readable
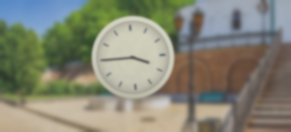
h=3 m=45
